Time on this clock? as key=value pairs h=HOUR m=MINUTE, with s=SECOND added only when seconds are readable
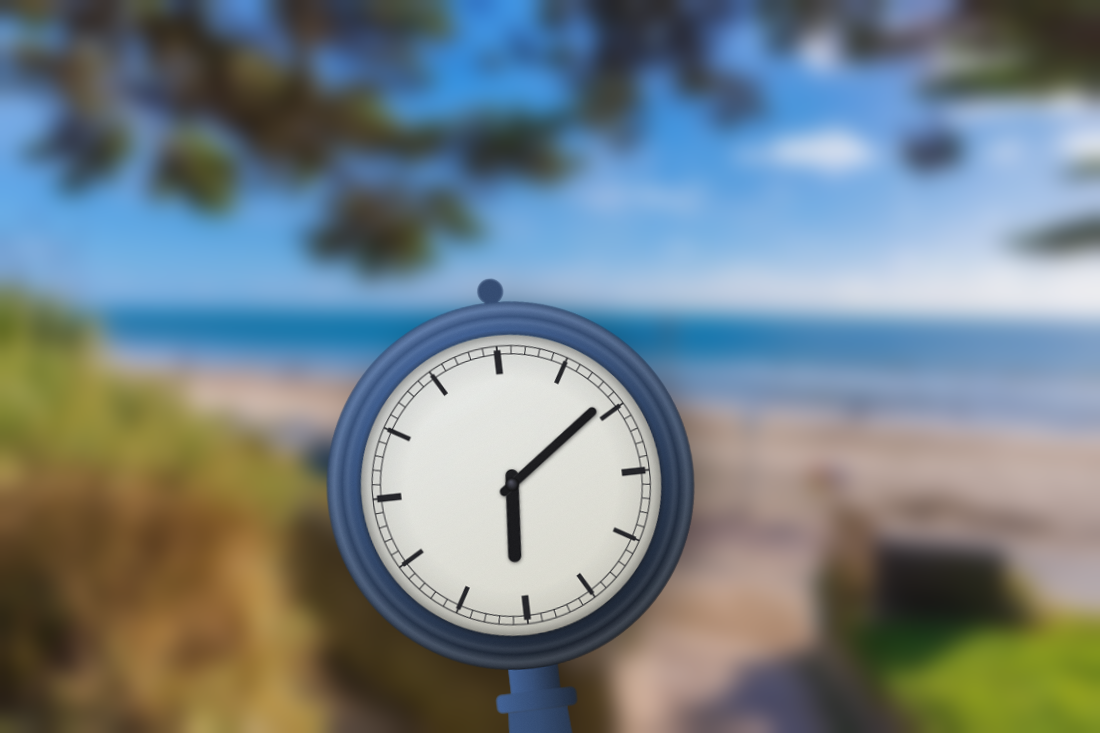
h=6 m=9
